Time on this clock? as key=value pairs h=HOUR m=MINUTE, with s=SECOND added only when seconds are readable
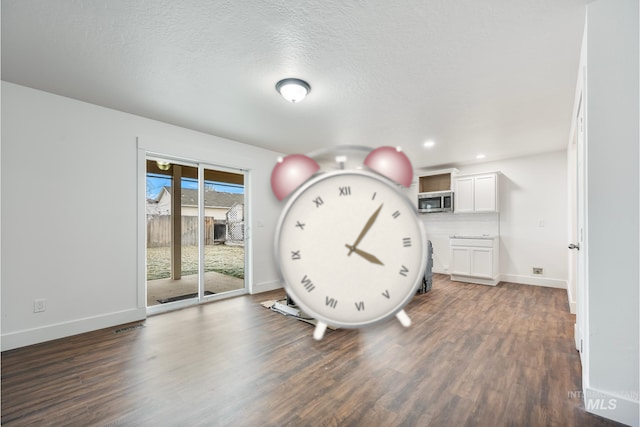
h=4 m=7
